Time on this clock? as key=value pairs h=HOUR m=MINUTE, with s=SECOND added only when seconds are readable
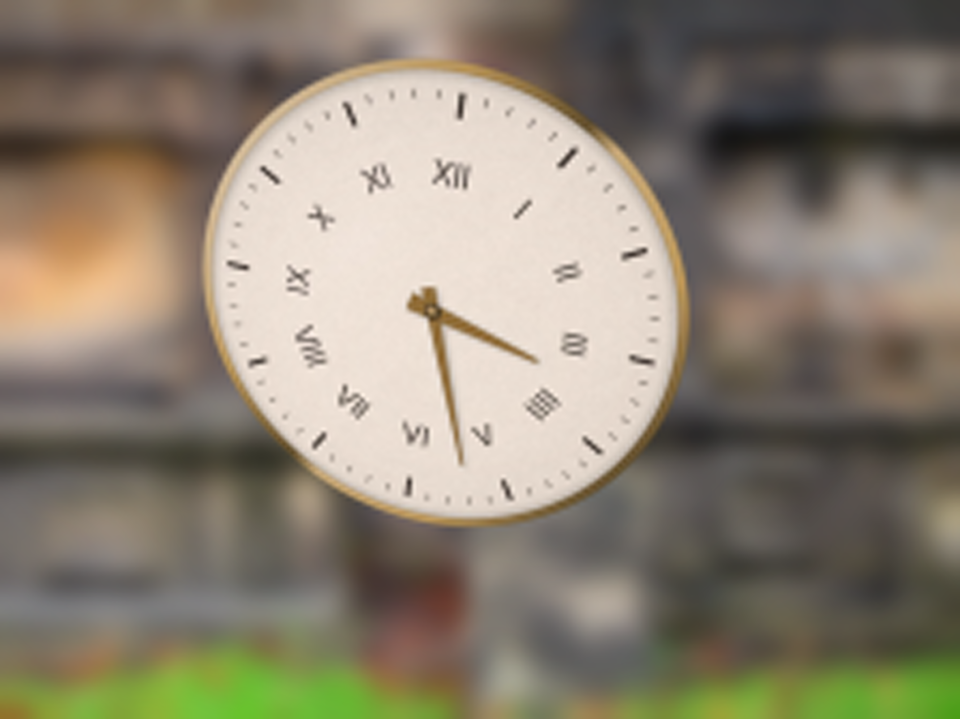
h=3 m=27
